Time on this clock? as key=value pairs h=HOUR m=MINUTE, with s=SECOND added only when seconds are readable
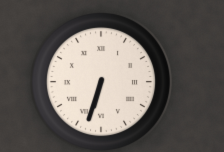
h=6 m=33
